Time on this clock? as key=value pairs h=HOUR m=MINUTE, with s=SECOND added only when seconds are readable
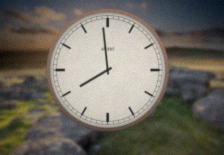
h=7 m=59
